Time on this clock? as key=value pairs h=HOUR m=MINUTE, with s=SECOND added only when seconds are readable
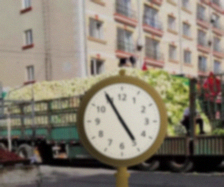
h=4 m=55
